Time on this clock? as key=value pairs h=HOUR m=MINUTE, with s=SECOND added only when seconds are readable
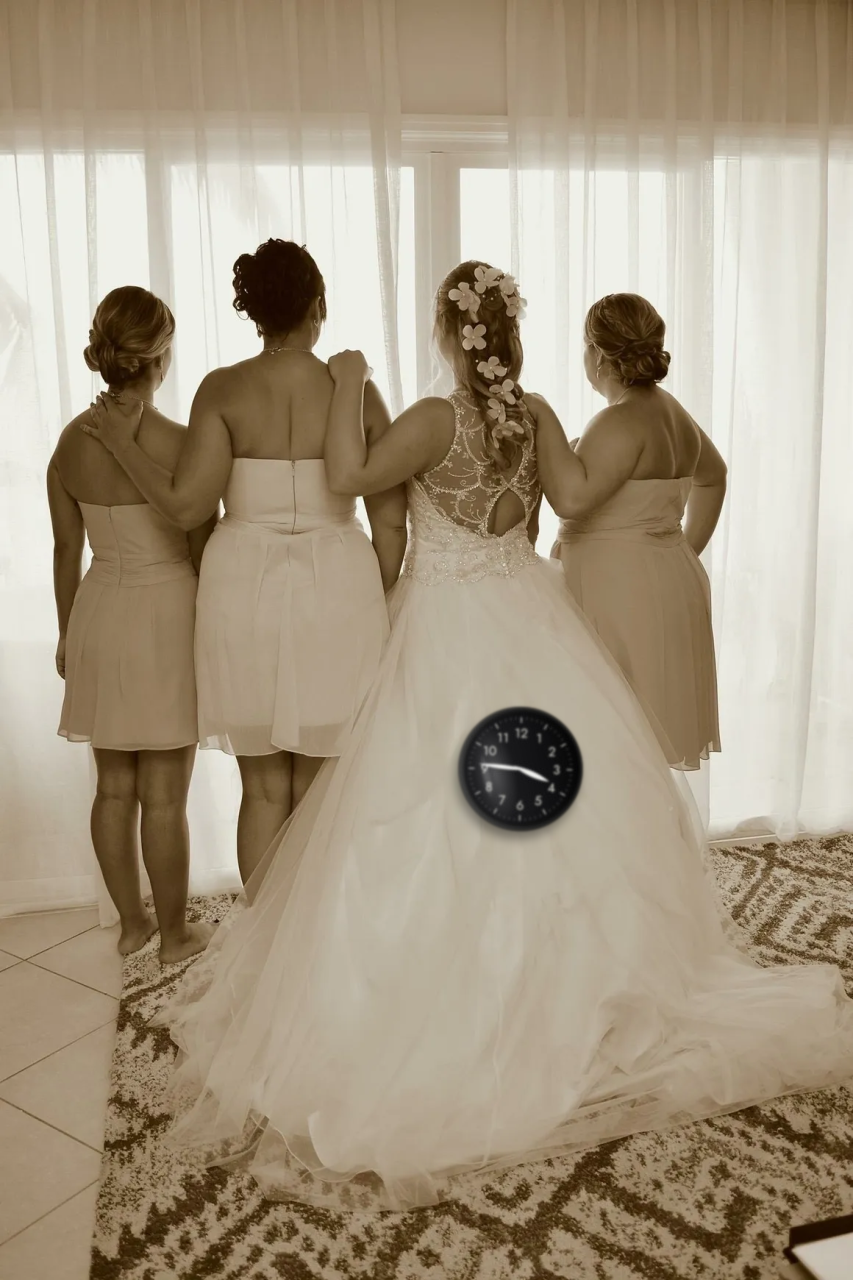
h=3 m=46
